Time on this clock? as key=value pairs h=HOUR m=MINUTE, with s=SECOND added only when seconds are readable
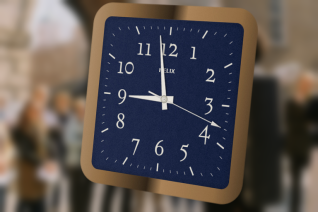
h=8 m=58 s=18
